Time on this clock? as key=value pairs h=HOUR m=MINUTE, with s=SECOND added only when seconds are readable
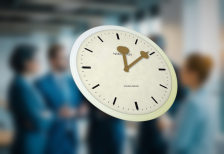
h=12 m=9
